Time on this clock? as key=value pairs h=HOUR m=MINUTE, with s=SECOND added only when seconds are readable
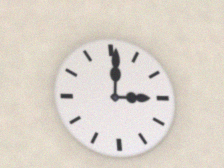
h=3 m=1
